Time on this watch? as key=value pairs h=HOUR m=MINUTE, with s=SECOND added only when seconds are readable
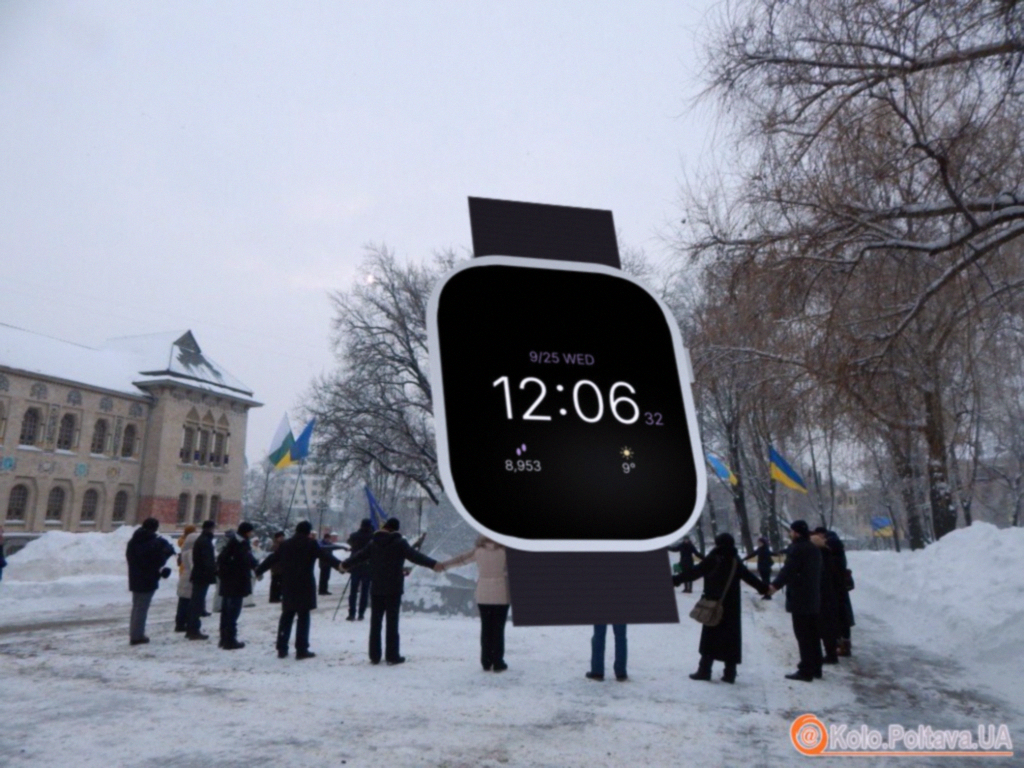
h=12 m=6 s=32
